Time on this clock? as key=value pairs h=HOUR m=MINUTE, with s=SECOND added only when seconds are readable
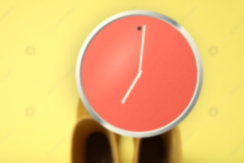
h=7 m=1
